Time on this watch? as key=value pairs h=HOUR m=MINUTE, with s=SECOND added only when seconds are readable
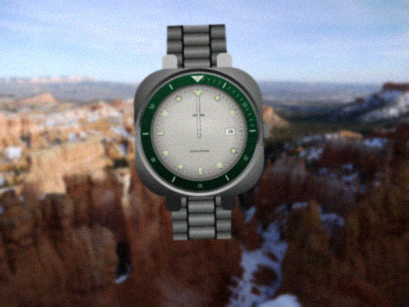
h=12 m=0
